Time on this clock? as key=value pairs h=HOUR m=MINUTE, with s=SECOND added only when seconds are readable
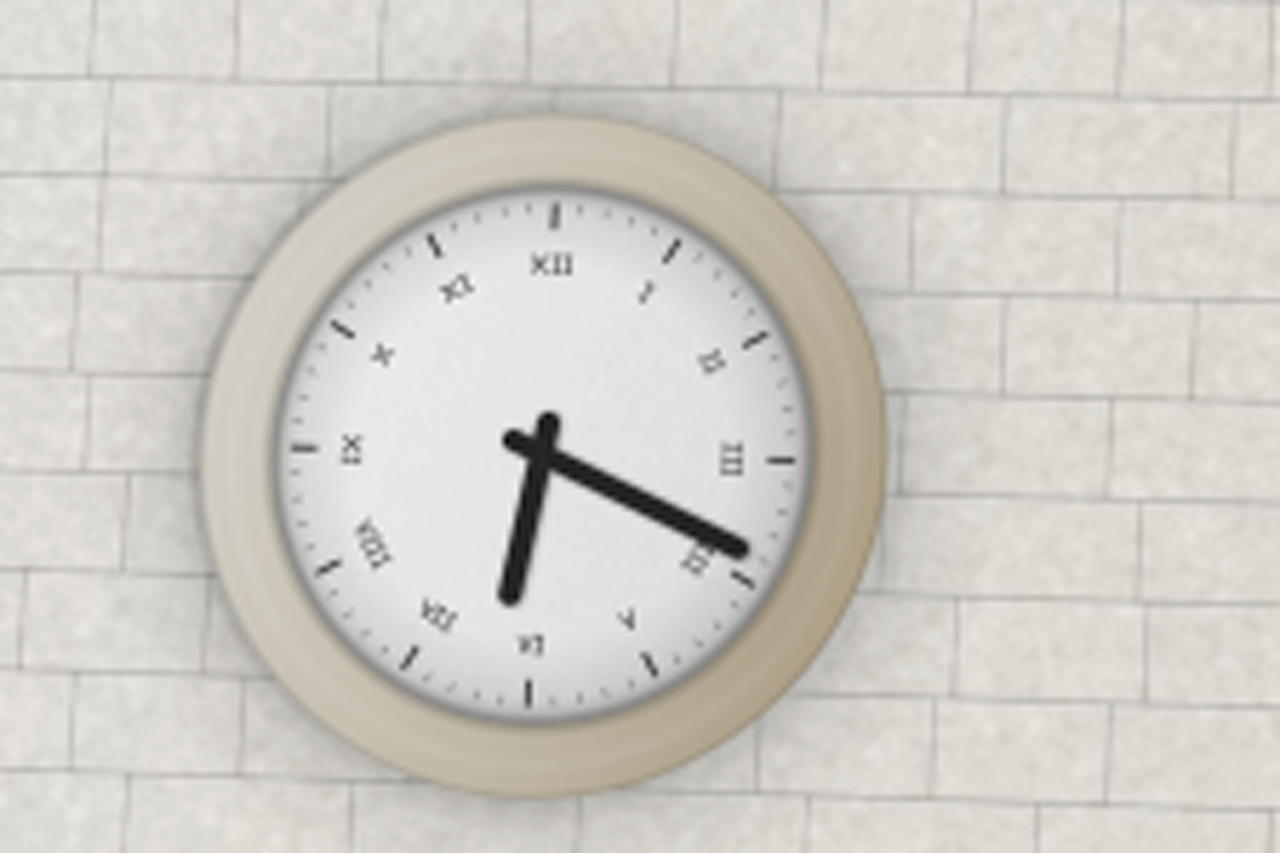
h=6 m=19
